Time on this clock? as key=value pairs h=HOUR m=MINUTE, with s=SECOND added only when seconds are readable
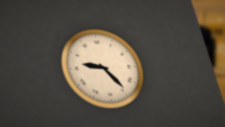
h=9 m=24
